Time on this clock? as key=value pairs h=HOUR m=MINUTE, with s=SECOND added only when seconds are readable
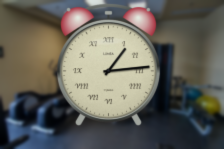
h=1 m=14
